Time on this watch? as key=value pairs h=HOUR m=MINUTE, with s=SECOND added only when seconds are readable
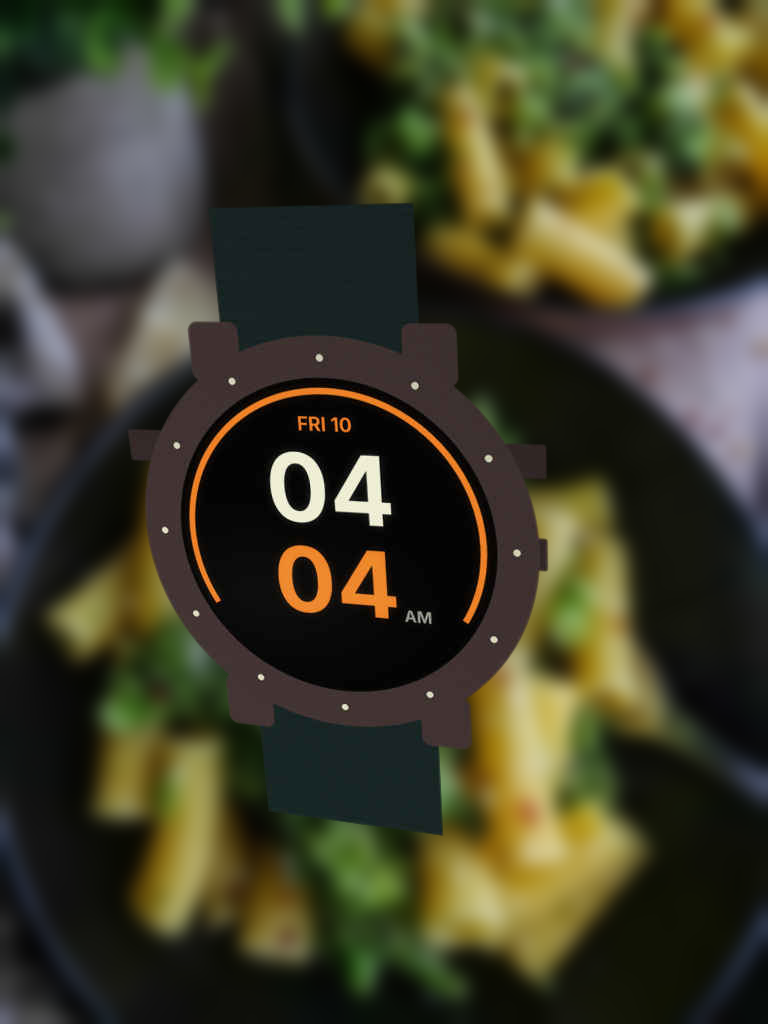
h=4 m=4
